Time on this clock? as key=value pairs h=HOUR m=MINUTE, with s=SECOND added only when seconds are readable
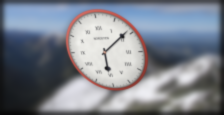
h=6 m=9
